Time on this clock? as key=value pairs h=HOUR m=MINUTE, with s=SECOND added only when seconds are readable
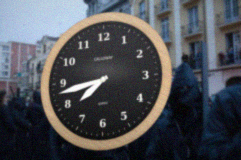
h=7 m=43
